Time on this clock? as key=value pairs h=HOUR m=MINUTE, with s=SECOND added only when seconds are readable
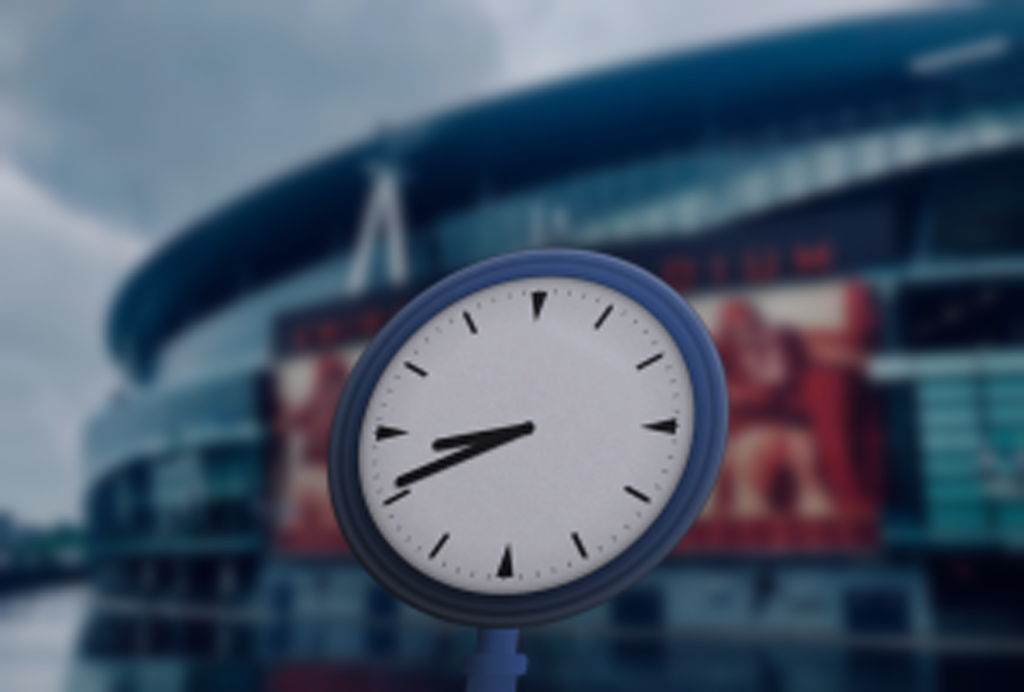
h=8 m=41
